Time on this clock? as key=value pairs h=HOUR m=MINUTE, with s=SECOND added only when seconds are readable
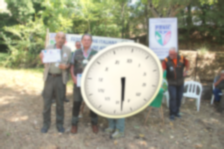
h=5 m=28
